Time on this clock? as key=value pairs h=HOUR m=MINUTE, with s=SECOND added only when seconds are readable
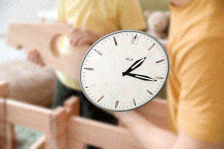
h=1 m=16
